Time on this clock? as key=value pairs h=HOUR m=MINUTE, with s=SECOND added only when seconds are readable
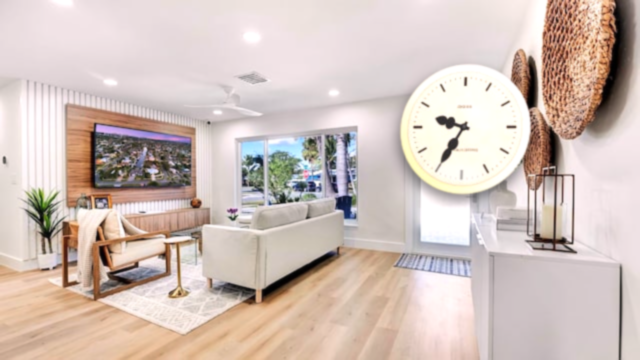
h=9 m=35
